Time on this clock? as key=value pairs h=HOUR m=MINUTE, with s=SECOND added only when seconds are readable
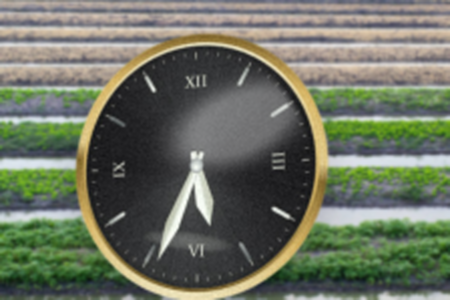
h=5 m=34
